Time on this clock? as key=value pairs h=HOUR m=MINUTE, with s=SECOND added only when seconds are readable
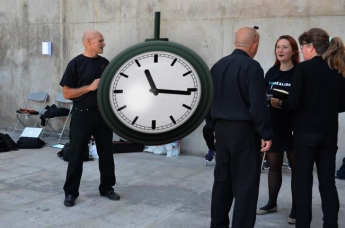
h=11 m=16
